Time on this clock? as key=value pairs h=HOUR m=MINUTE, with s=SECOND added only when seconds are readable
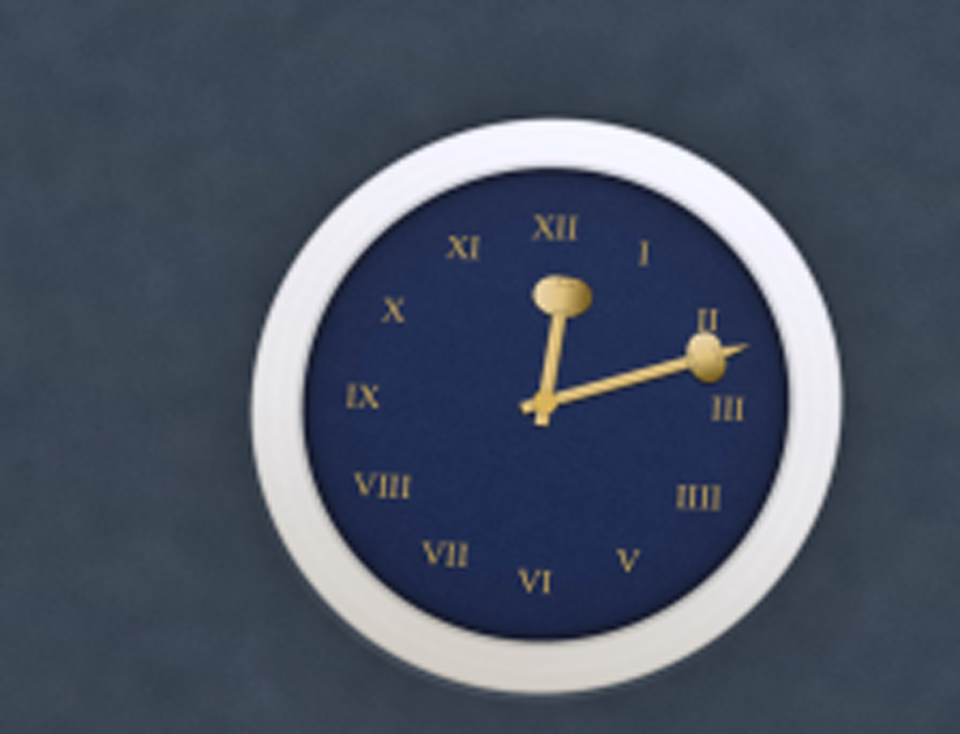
h=12 m=12
